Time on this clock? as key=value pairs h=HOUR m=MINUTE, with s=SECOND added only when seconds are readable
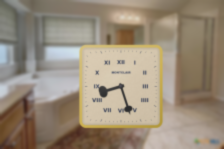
h=8 m=27
